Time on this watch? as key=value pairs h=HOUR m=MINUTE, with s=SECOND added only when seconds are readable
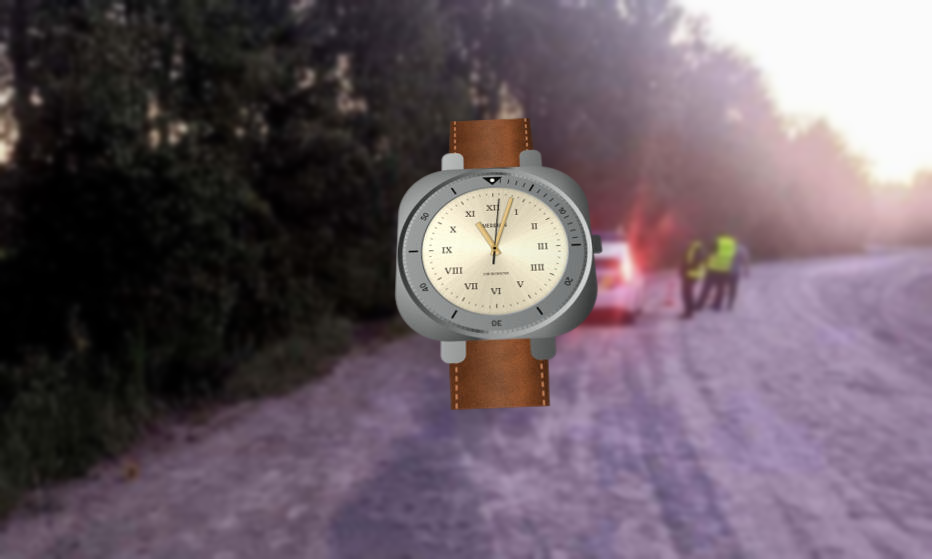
h=11 m=3 s=1
